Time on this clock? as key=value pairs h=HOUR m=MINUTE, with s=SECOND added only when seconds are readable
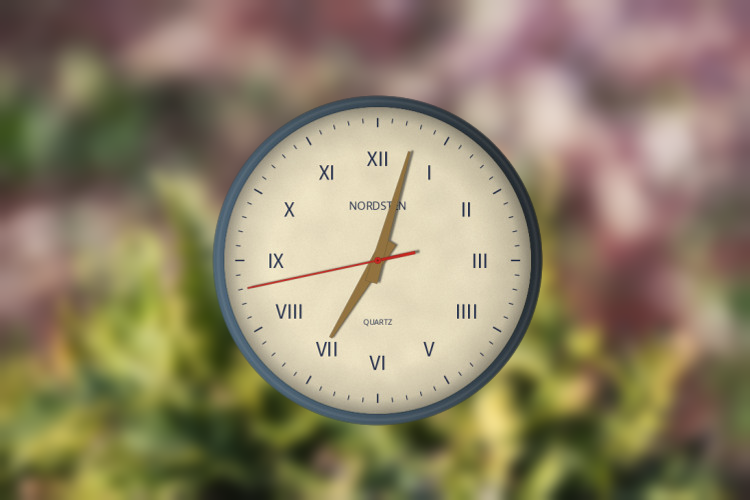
h=7 m=2 s=43
